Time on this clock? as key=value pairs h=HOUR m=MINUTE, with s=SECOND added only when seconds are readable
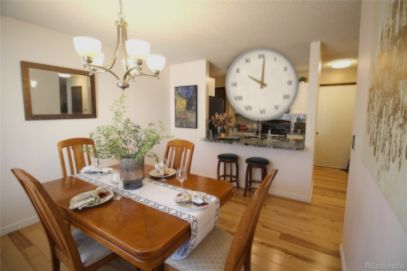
h=10 m=1
